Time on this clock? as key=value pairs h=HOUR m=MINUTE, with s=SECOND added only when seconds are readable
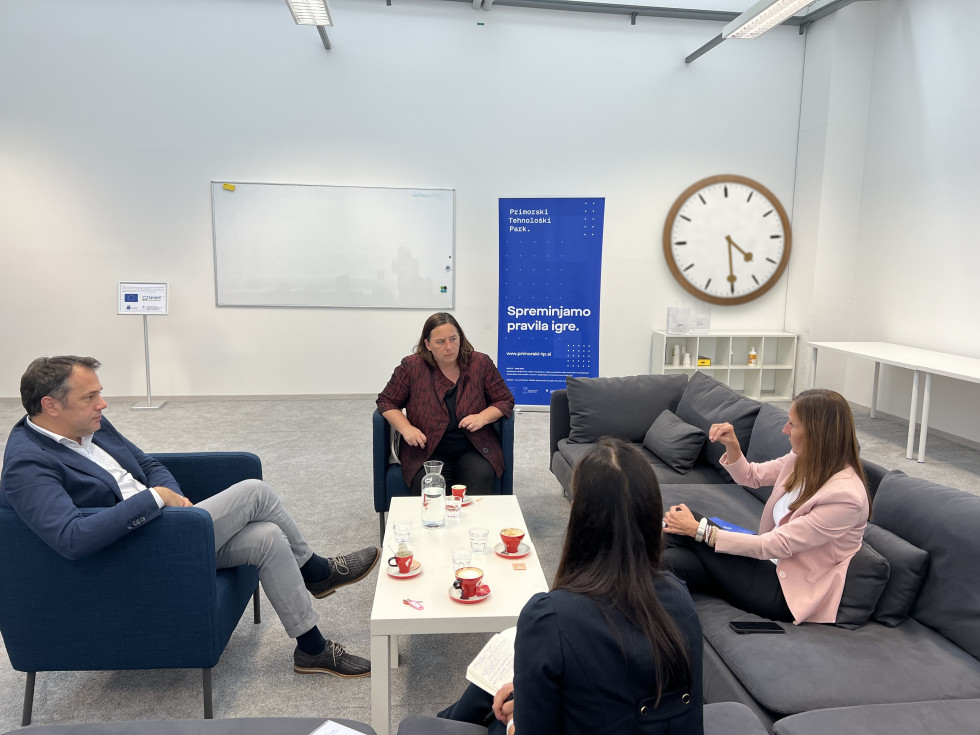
h=4 m=30
